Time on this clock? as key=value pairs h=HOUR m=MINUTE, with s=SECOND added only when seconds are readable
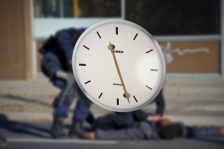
h=11 m=27
